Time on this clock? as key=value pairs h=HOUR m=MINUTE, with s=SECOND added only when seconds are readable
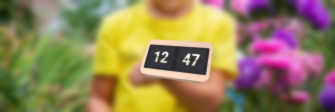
h=12 m=47
